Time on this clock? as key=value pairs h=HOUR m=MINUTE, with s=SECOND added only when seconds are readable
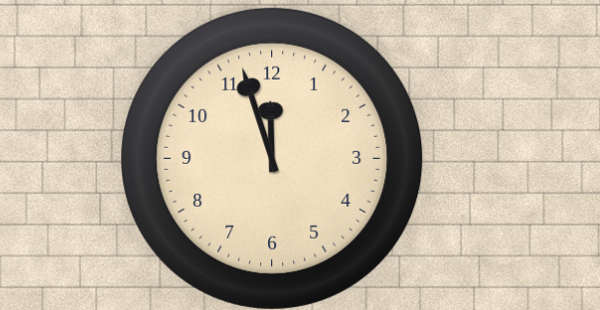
h=11 m=57
